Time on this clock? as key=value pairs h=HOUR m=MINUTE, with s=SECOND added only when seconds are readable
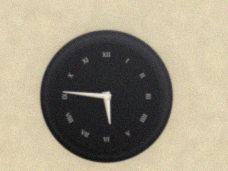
h=5 m=46
